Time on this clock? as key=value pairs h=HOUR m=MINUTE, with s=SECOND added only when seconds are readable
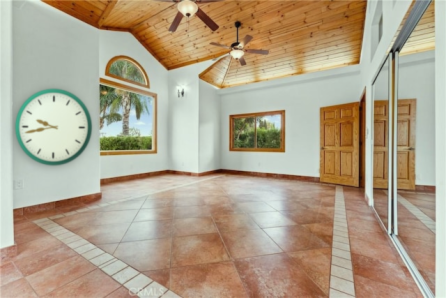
h=9 m=43
